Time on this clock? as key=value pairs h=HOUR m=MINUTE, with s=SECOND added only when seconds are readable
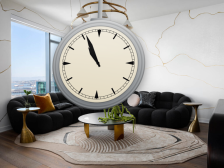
h=10 m=56
